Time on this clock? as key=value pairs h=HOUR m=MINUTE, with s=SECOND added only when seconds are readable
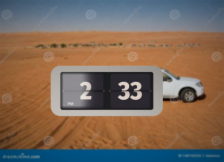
h=2 m=33
